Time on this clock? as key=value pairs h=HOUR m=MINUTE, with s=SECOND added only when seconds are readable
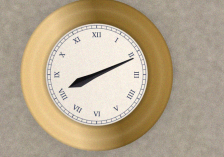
h=8 m=11
